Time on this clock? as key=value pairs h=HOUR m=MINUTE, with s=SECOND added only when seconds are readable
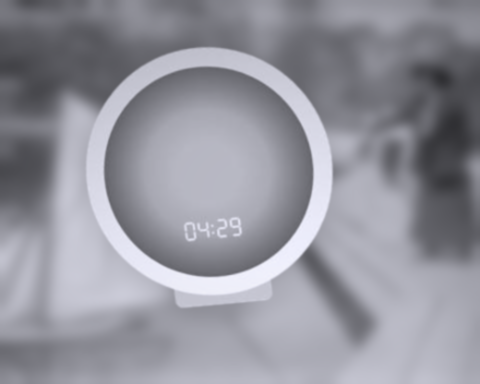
h=4 m=29
